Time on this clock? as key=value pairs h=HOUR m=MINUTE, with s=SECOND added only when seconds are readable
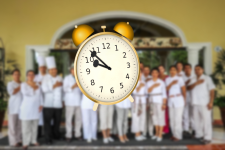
h=9 m=53
